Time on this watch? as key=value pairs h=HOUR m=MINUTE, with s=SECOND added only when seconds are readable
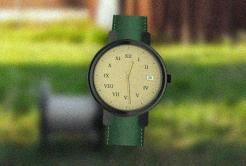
h=12 m=29
